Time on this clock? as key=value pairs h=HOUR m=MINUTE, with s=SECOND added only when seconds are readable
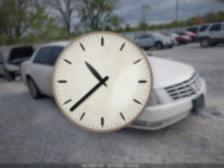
h=10 m=38
